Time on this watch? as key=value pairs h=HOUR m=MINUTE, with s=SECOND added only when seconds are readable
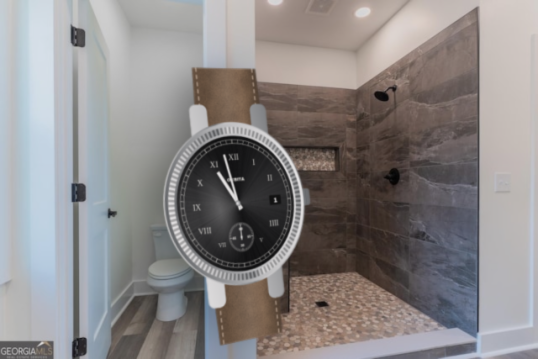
h=10 m=58
